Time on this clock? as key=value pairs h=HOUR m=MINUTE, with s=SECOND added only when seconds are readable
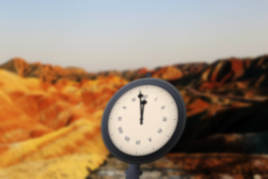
h=11 m=58
